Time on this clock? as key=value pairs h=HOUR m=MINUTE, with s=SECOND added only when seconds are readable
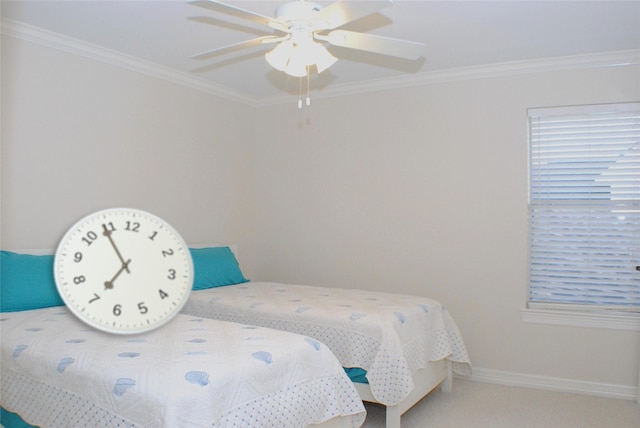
h=6 m=54
